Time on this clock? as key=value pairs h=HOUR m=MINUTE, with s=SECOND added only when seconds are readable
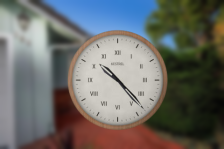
h=10 m=23
